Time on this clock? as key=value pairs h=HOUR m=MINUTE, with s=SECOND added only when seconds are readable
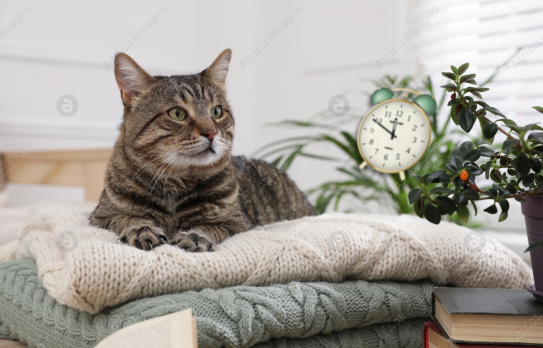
h=11 m=49
